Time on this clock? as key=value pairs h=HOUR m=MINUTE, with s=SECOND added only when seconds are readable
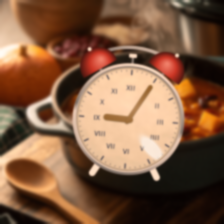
h=9 m=5
